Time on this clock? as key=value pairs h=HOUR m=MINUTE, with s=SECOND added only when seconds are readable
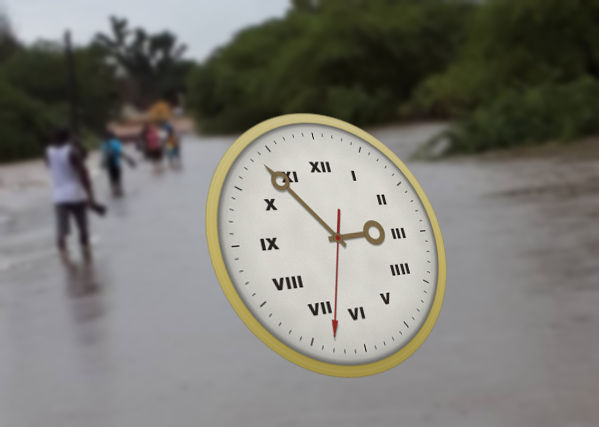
h=2 m=53 s=33
